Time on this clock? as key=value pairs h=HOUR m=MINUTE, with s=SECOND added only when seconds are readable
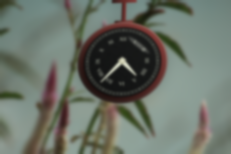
h=4 m=37
